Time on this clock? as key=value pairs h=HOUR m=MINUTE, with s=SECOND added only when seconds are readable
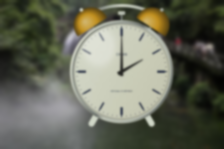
h=2 m=0
